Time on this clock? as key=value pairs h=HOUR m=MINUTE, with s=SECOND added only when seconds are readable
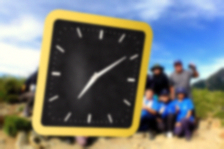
h=7 m=9
